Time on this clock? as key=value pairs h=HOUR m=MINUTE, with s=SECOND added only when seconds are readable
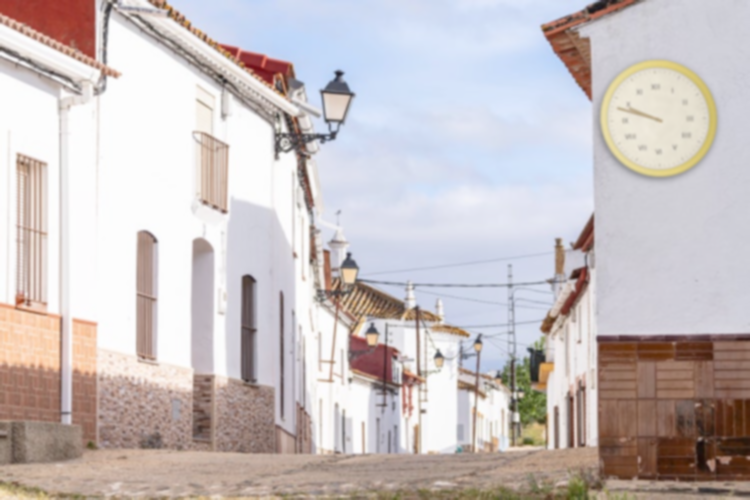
h=9 m=48
